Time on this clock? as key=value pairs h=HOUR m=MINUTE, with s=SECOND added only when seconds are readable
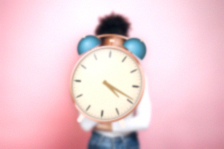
h=4 m=19
